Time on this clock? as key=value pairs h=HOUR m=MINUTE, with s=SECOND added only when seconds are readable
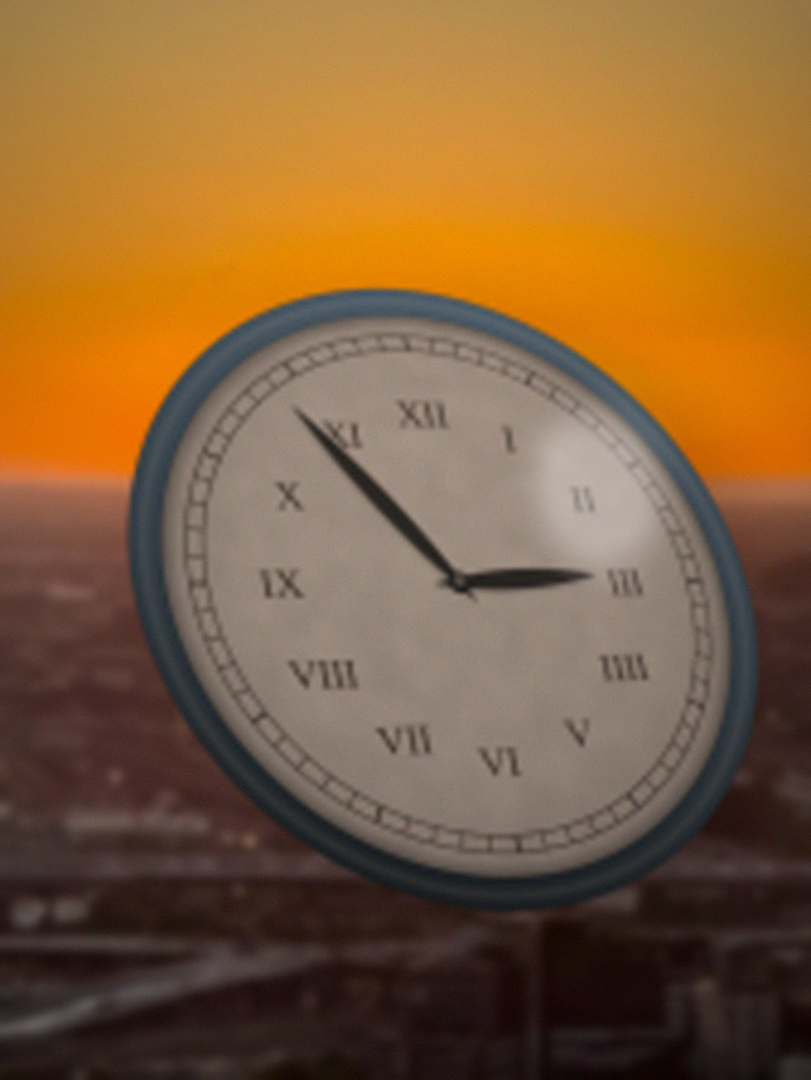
h=2 m=54
